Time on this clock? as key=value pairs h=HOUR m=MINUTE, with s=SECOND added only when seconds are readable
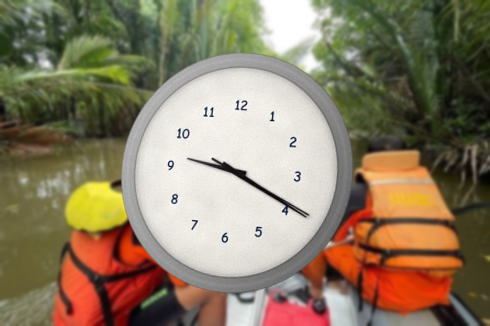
h=9 m=19 s=19
